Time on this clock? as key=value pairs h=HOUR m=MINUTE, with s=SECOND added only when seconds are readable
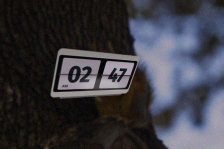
h=2 m=47
